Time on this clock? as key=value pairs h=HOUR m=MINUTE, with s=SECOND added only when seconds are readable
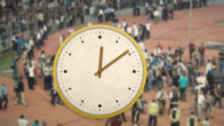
h=12 m=9
